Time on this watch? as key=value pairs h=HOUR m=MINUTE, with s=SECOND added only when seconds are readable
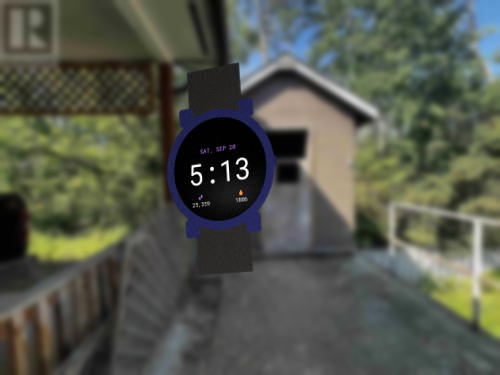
h=5 m=13
